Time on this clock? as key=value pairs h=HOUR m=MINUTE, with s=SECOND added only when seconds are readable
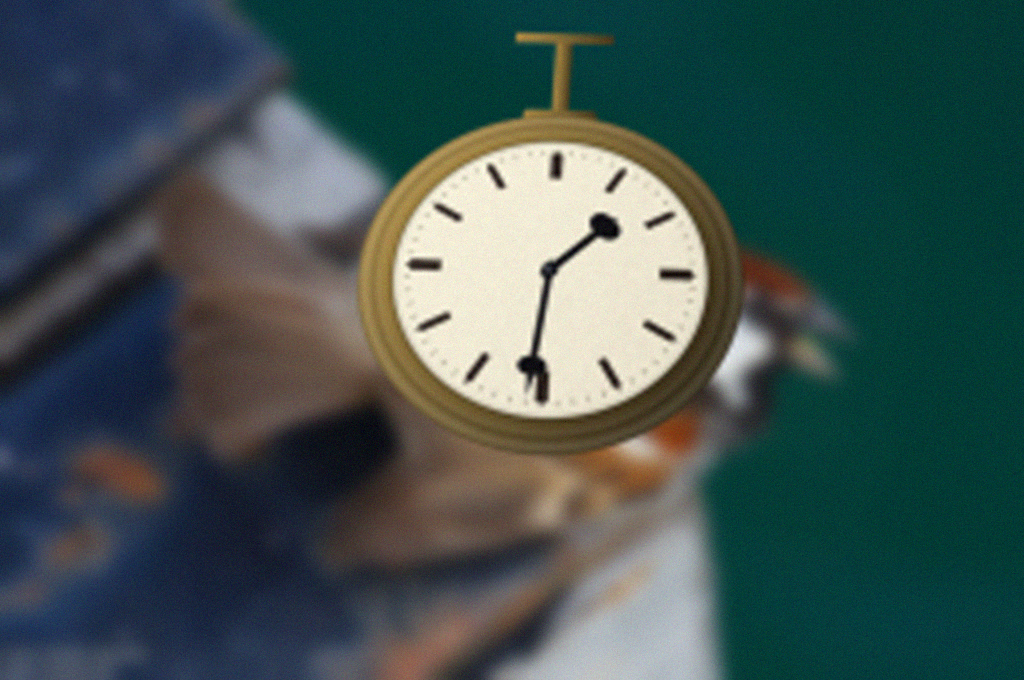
h=1 m=31
